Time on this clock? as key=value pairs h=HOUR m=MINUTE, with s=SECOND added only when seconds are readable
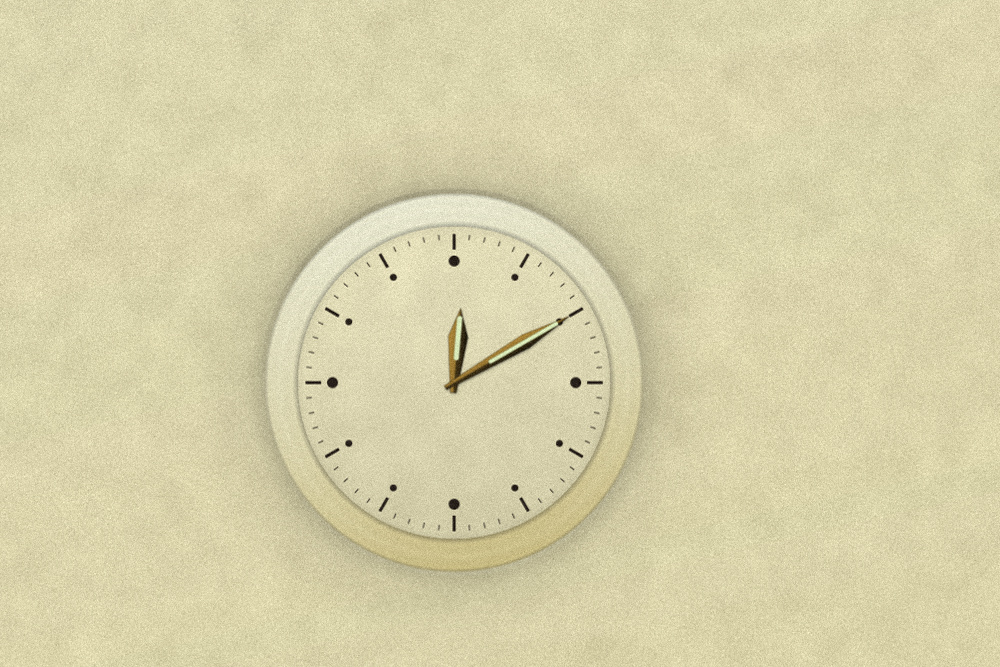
h=12 m=10
